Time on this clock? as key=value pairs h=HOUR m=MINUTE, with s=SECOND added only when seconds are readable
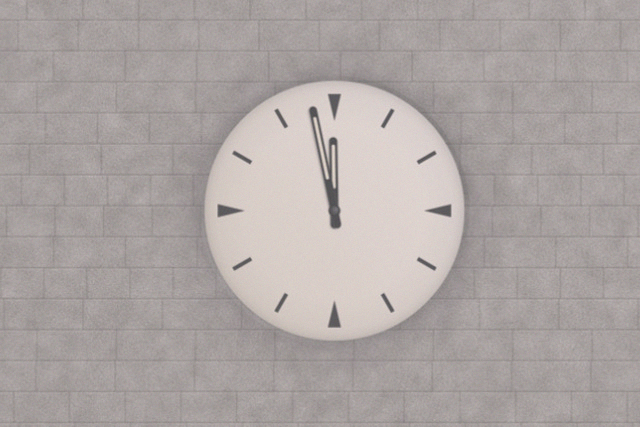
h=11 m=58
